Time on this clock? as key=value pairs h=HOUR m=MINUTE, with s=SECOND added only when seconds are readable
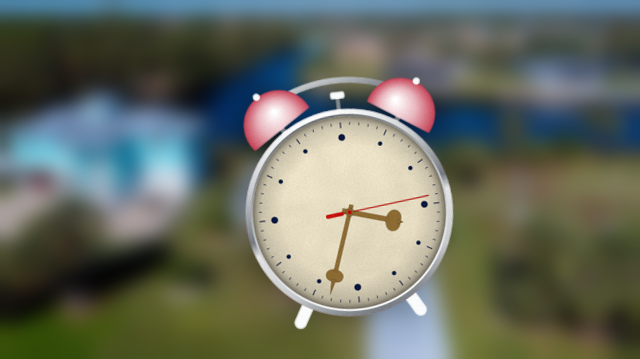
h=3 m=33 s=14
